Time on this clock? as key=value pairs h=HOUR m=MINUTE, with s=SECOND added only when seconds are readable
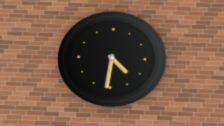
h=4 m=31
